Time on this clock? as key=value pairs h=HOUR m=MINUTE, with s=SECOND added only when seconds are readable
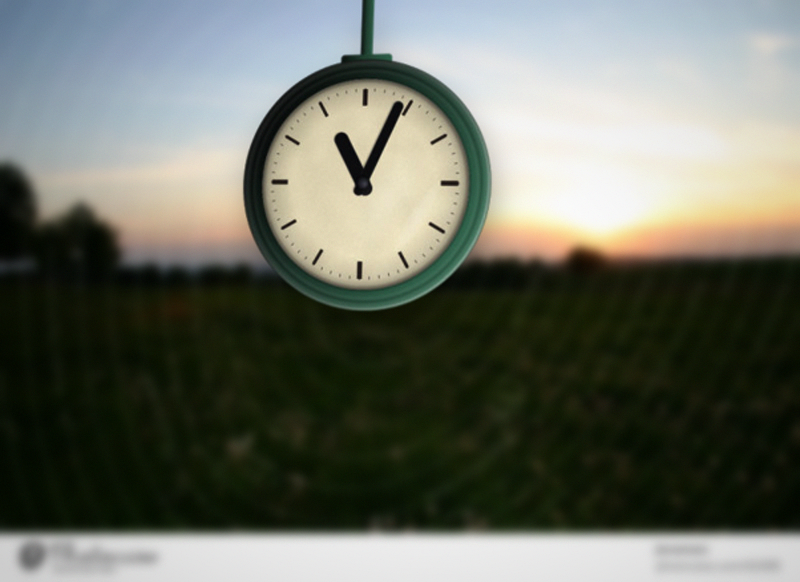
h=11 m=4
